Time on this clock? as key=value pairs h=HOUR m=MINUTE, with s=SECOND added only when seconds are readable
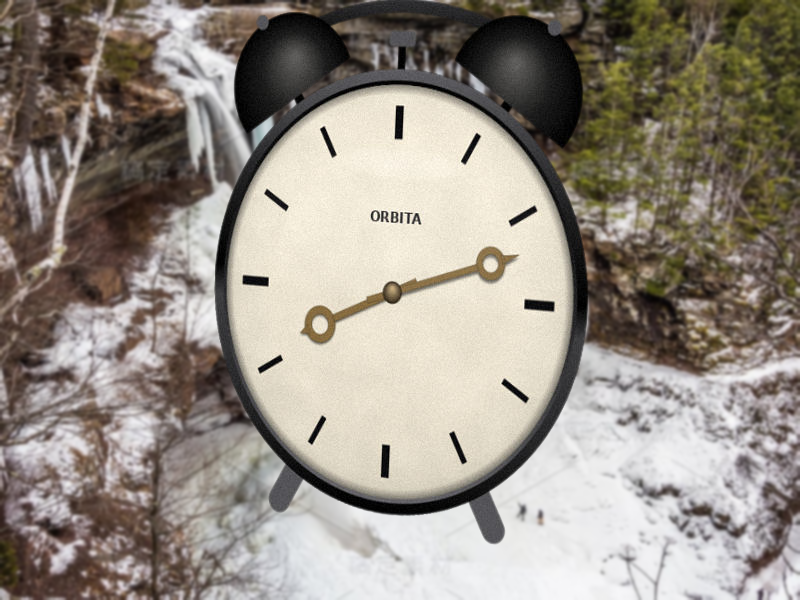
h=8 m=12
